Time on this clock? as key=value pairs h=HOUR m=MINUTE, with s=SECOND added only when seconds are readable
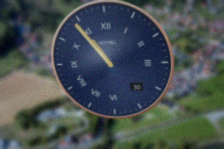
h=10 m=54
